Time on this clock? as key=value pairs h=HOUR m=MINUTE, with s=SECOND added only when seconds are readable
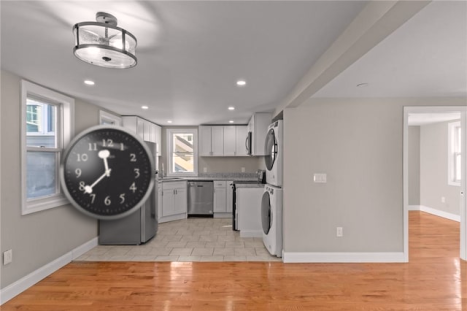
h=11 m=38
